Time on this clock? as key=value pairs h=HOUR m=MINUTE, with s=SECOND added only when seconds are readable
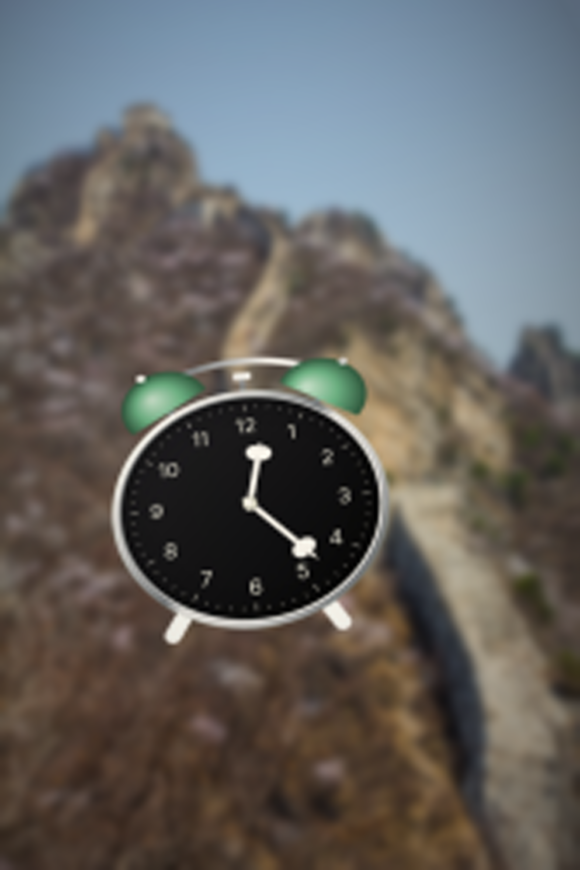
h=12 m=23
